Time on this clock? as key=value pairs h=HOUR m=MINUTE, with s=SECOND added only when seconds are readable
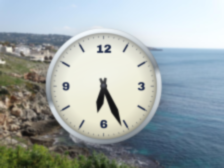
h=6 m=26
